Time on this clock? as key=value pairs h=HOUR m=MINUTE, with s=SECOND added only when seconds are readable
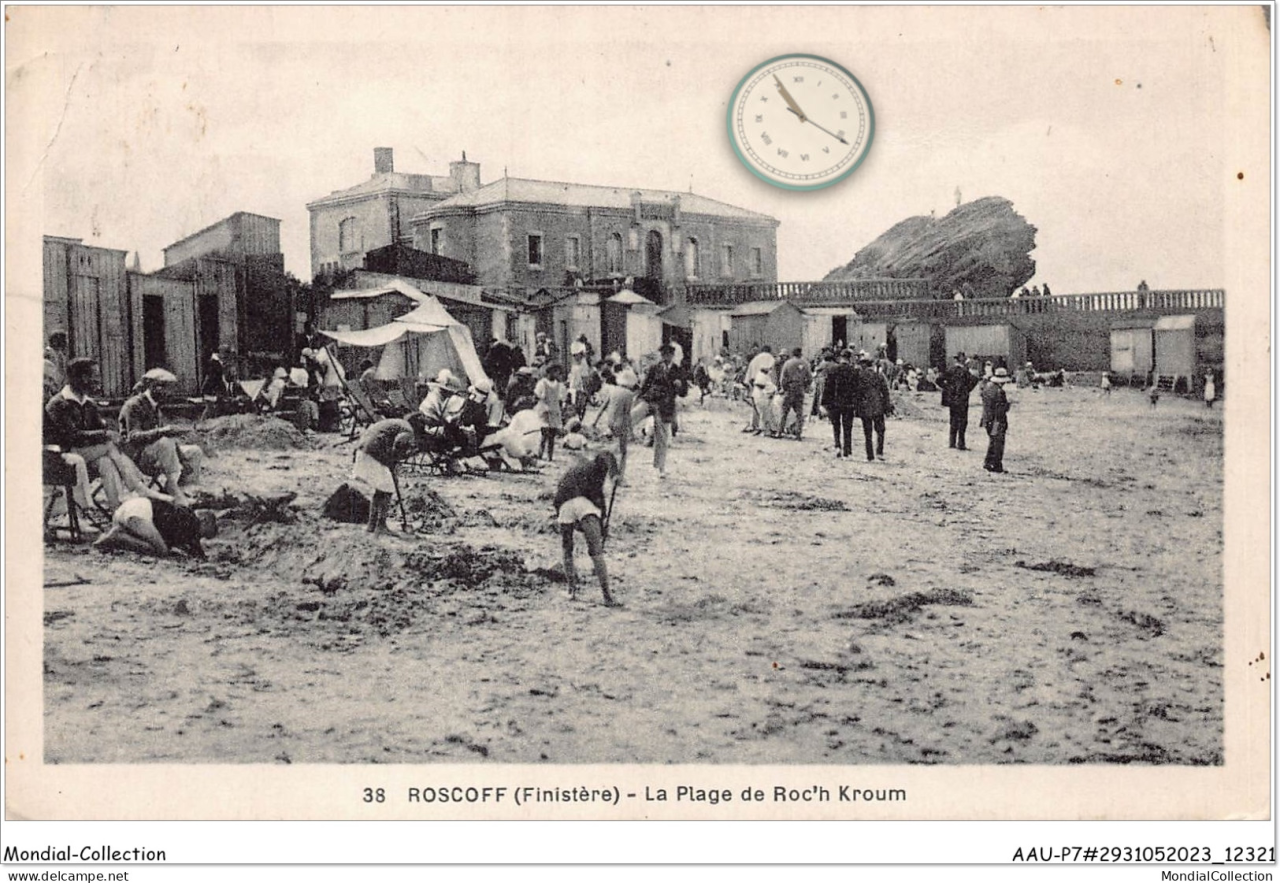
h=10 m=55 s=21
